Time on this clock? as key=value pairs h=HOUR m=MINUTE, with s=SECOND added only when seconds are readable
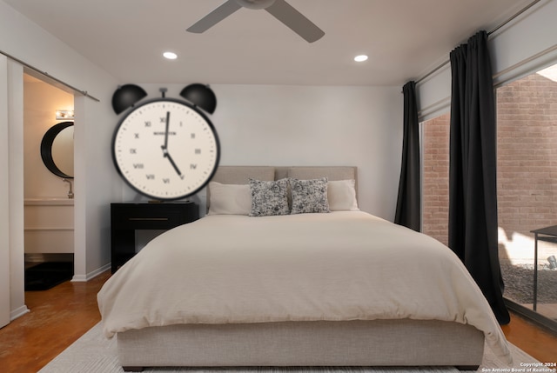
h=5 m=1
